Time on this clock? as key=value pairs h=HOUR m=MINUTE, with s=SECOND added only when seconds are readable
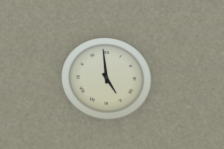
h=4 m=59
